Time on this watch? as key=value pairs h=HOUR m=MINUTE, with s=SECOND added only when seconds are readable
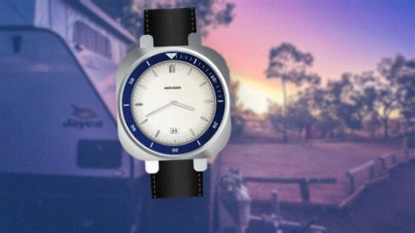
h=3 m=41
